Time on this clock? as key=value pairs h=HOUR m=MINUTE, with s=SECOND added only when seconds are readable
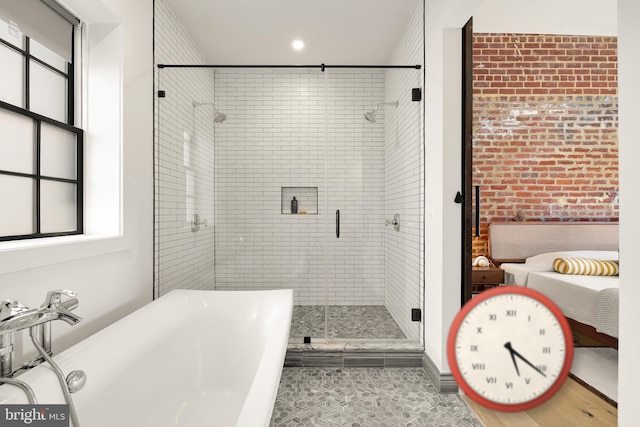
h=5 m=21
